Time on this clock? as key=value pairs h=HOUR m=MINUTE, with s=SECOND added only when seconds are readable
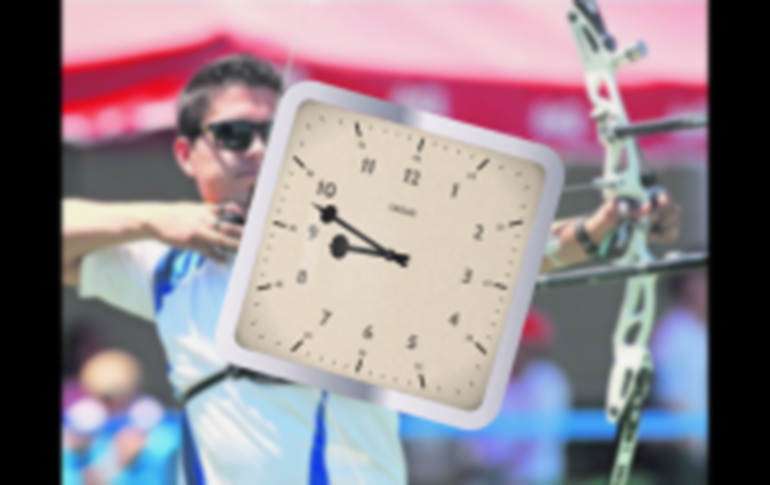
h=8 m=48
